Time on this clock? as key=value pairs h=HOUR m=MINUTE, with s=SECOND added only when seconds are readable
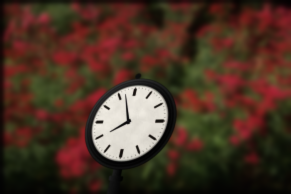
h=7 m=57
